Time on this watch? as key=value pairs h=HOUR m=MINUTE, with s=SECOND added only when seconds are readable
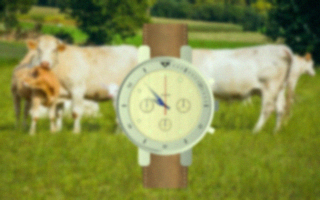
h=9 m=53
